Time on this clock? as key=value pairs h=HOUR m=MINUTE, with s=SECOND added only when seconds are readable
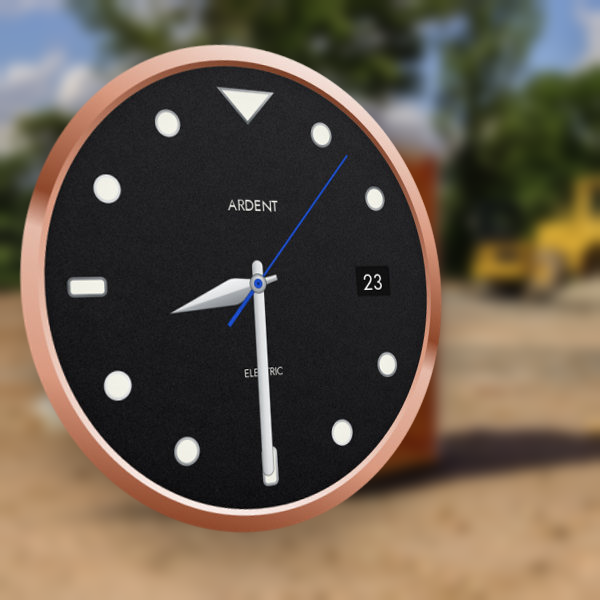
h=8 m=30 s=7
